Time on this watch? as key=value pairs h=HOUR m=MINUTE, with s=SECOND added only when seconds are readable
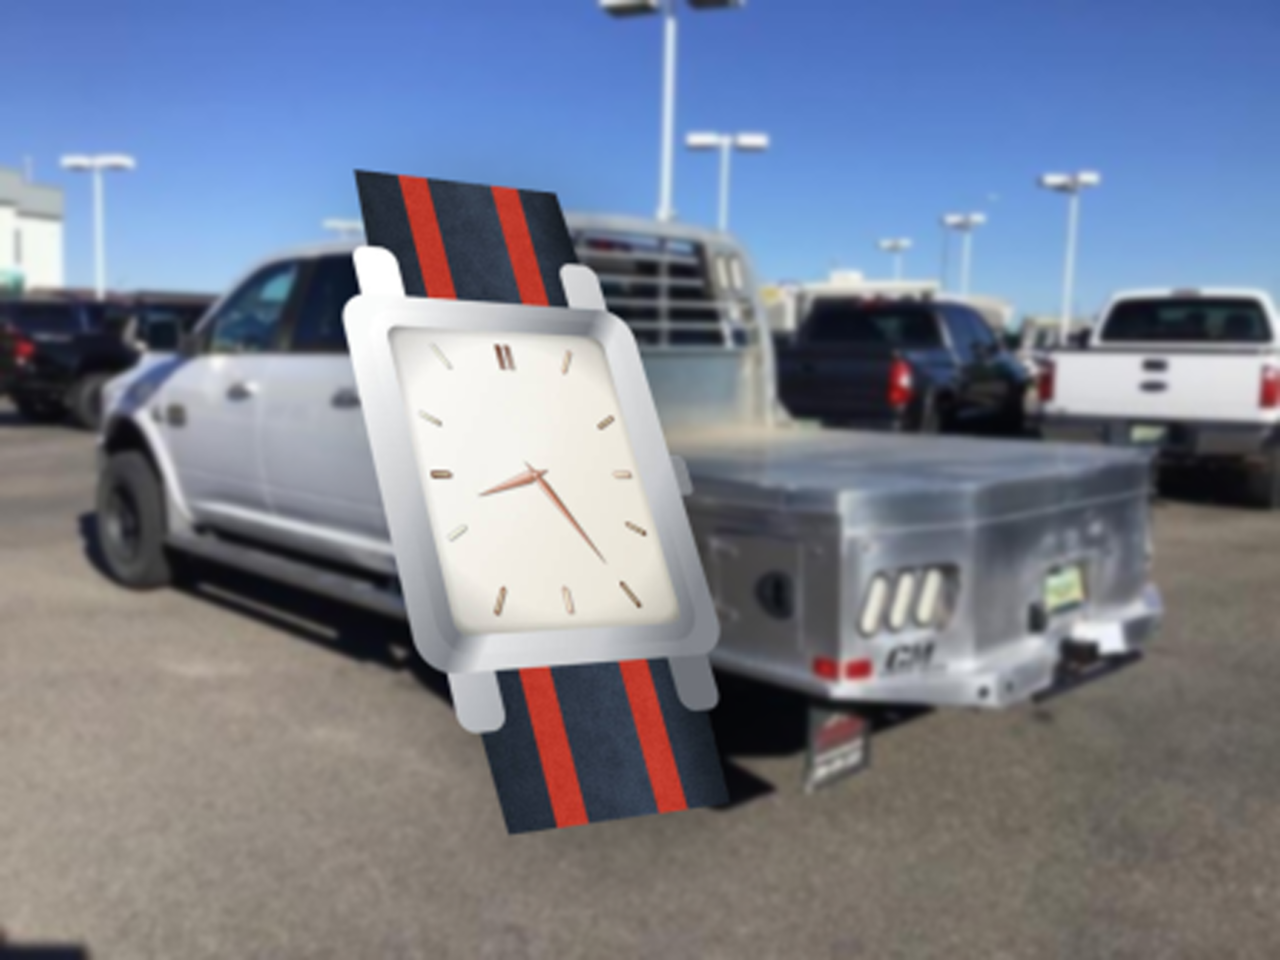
h=8 m=25
